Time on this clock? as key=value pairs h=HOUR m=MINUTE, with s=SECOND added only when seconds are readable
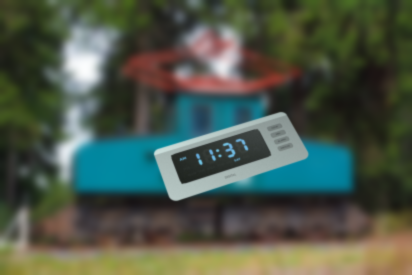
h=11 m=37
